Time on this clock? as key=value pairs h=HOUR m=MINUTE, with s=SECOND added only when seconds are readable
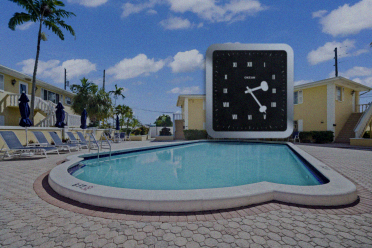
h=2 m=24
